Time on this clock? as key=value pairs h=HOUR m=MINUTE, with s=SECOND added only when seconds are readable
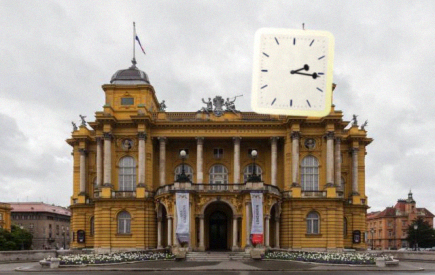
h=2 m=16
